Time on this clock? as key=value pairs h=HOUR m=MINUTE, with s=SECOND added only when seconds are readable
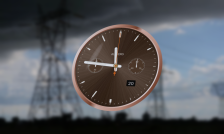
h=11 m=46
